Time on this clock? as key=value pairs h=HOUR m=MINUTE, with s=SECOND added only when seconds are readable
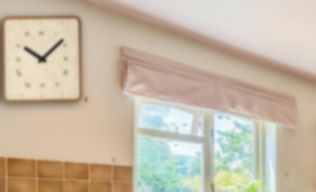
h=10 m=8
